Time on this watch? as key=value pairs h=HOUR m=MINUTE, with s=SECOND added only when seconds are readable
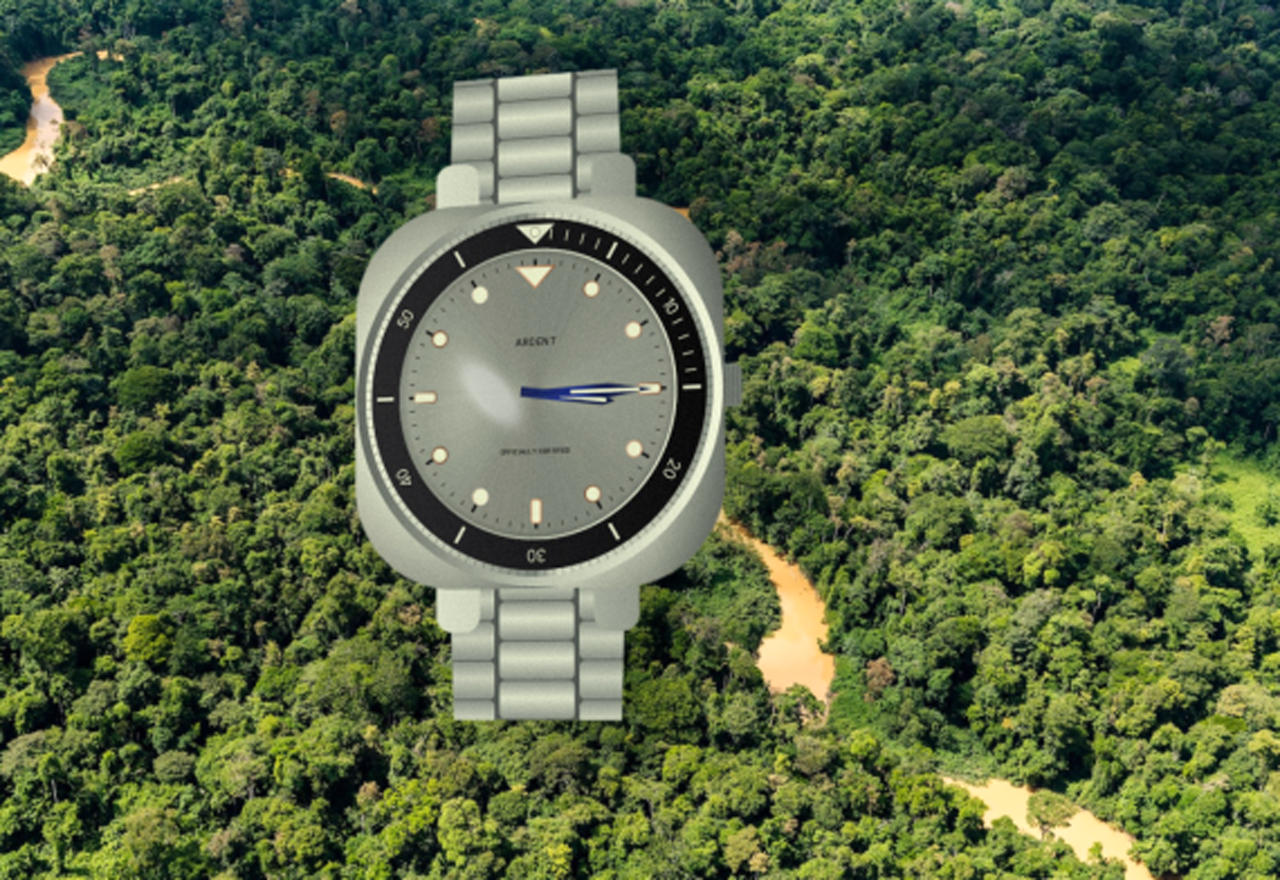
h=3 m=15
